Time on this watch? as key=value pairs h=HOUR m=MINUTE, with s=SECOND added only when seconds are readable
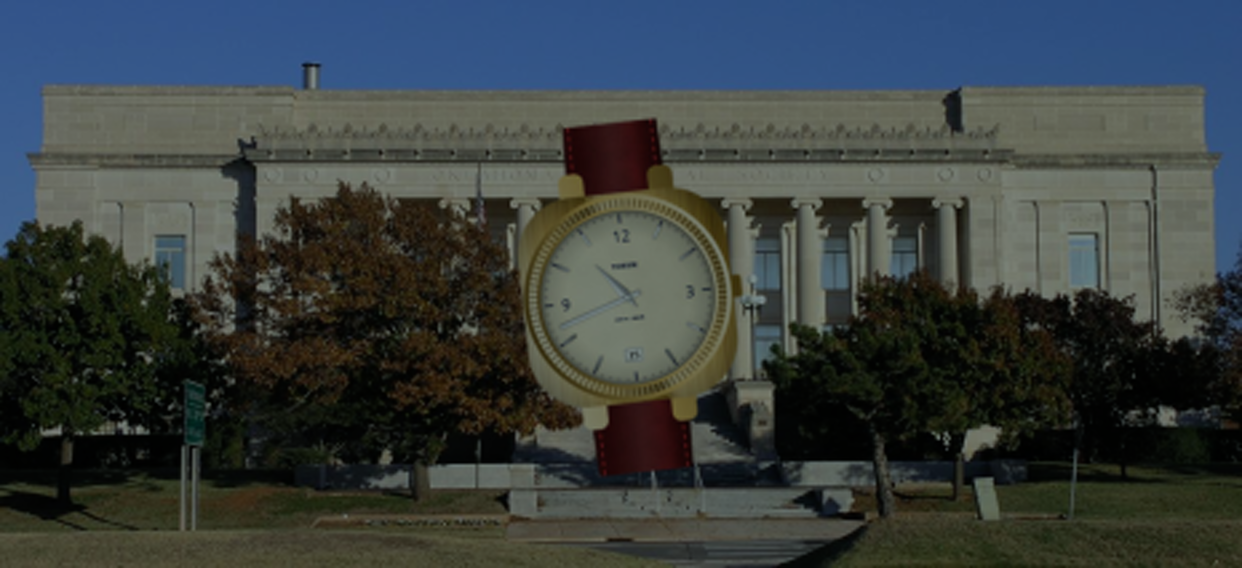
h=10 m=42
